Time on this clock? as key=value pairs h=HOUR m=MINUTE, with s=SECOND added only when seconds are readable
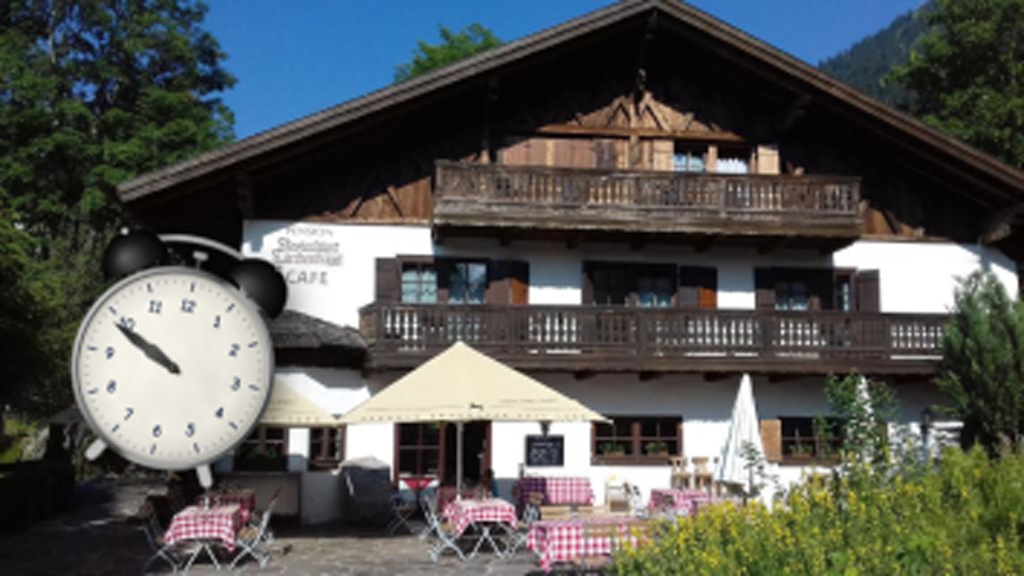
h=9 m=49
